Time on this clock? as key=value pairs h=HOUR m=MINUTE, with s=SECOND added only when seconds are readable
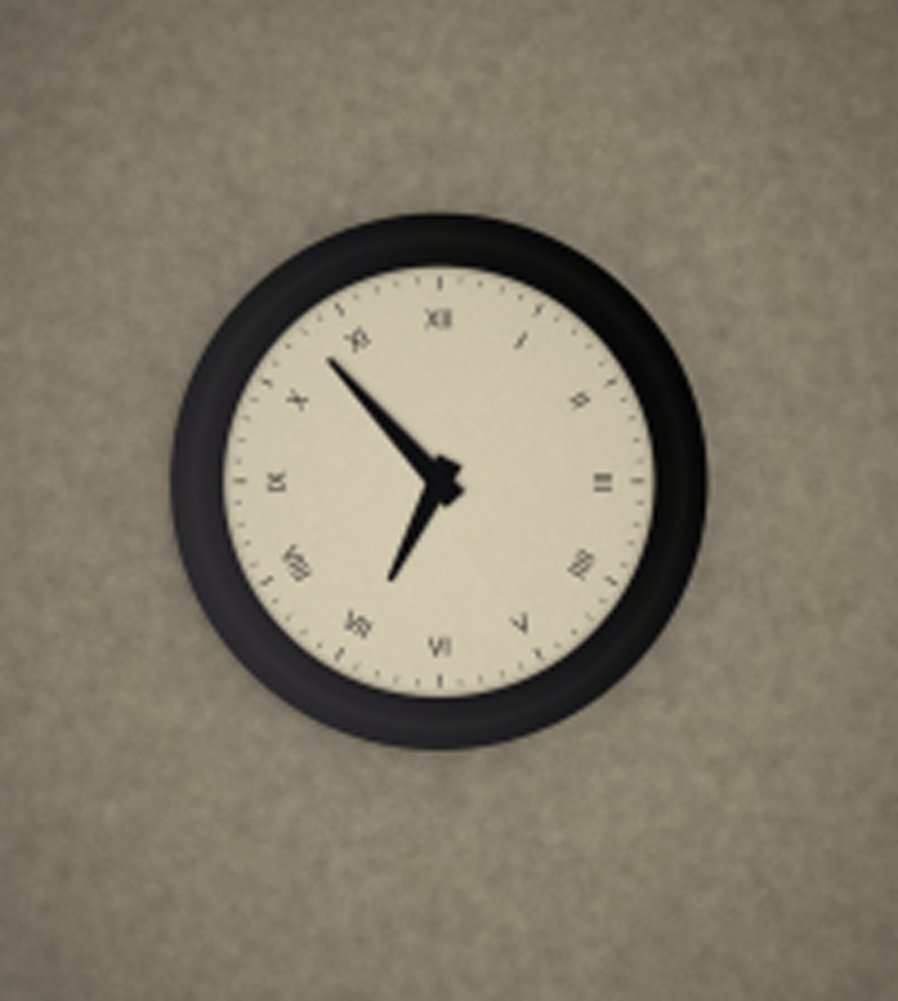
h=6 m=53
